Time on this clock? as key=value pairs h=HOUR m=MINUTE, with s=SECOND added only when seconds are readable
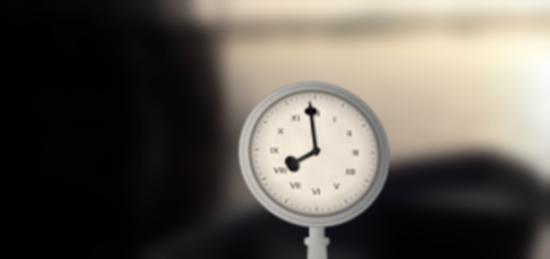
h=7 m=59
